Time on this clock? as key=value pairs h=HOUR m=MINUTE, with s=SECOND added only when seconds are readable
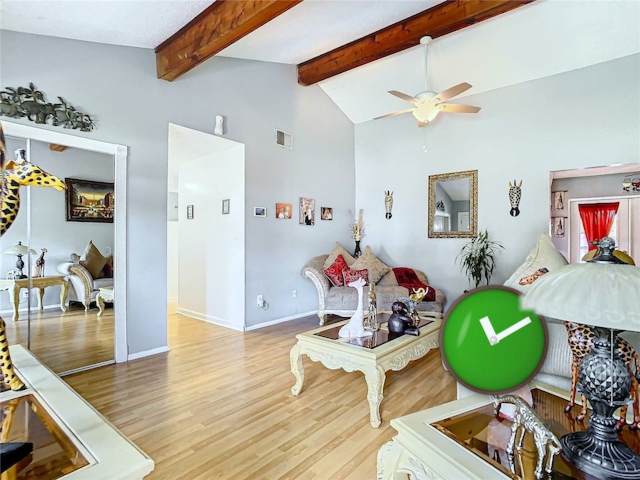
h=11 m=10
